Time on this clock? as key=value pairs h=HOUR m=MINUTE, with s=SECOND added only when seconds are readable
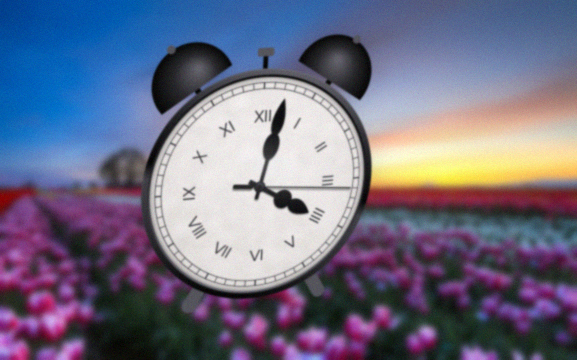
h=4 m=2 s=16
